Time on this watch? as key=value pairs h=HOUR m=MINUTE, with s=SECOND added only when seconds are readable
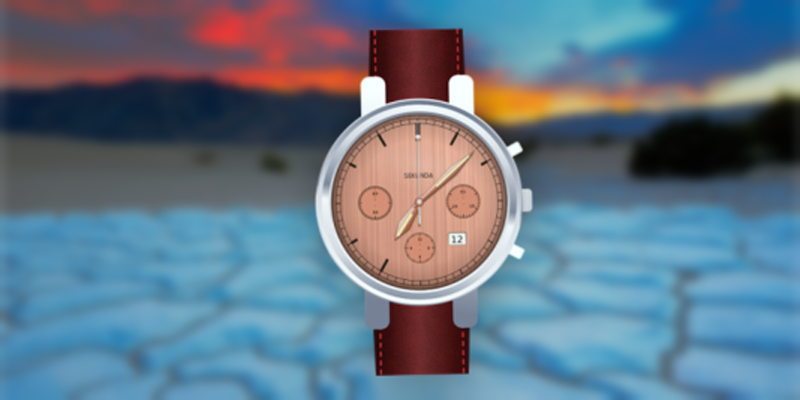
h=7 m=8
